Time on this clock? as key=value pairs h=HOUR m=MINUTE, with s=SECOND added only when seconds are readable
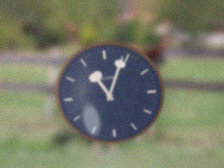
h=11 m=4
